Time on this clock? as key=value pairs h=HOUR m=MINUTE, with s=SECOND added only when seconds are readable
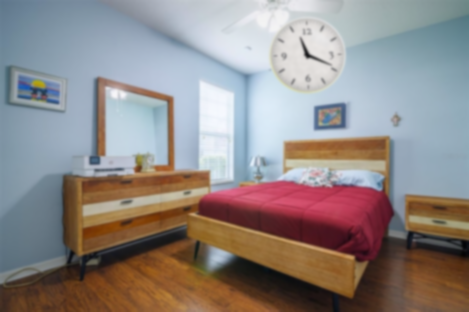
h=11 m=19
